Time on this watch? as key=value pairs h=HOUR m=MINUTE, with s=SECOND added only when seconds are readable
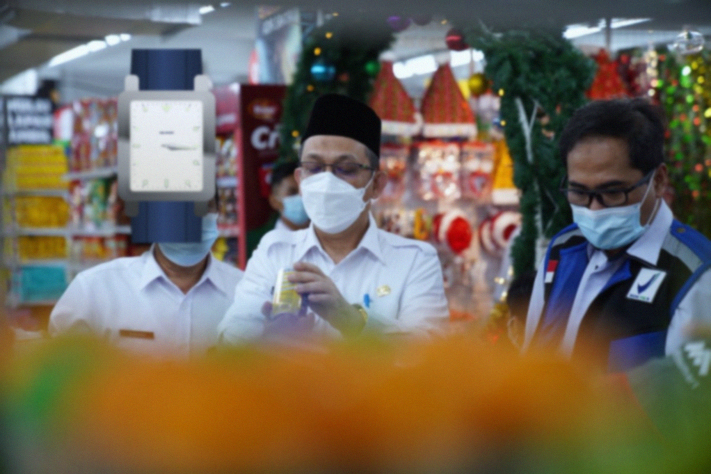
h=3 m=16
